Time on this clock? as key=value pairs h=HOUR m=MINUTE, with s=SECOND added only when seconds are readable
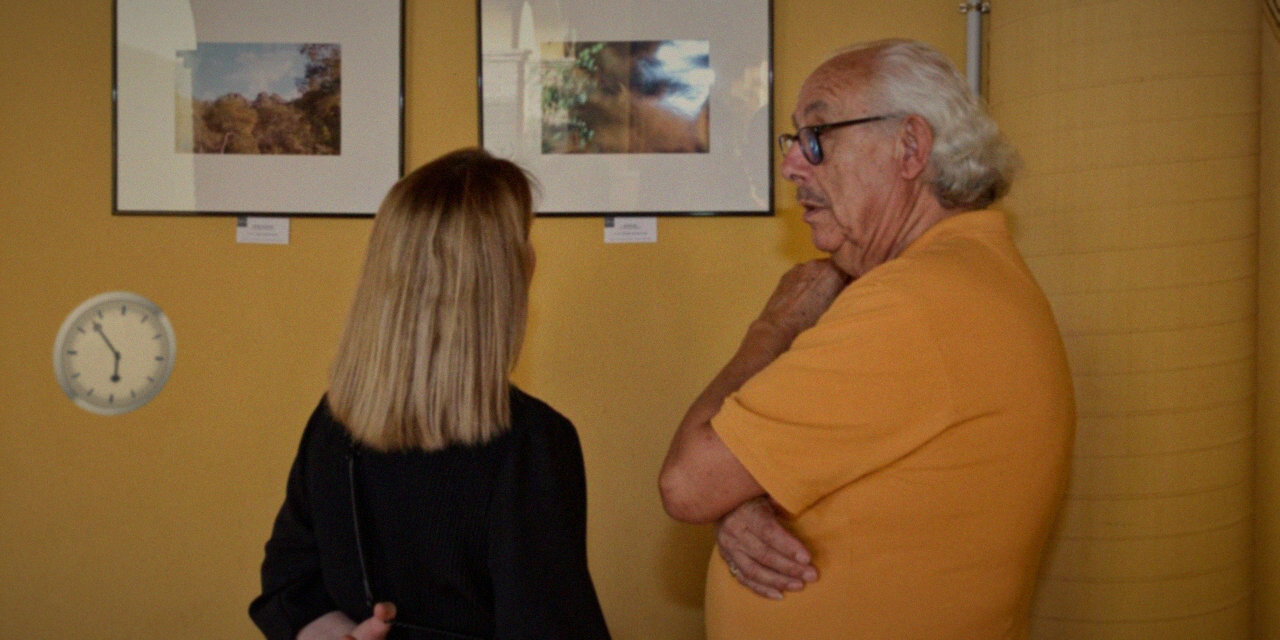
h=5 m=53
